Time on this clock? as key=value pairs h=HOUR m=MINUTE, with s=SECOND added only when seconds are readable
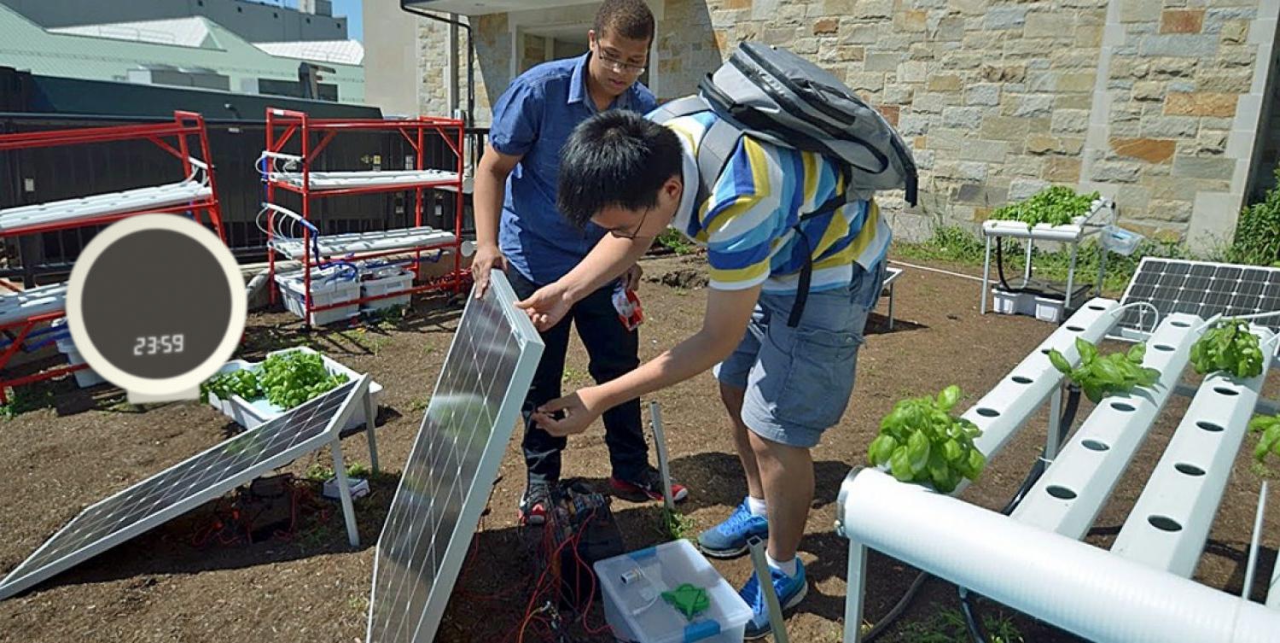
h=23 m=59
